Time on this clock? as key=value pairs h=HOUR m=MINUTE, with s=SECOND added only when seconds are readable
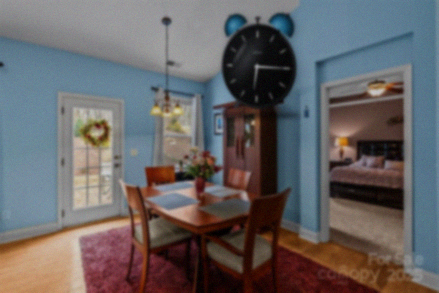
h=6 m=15
